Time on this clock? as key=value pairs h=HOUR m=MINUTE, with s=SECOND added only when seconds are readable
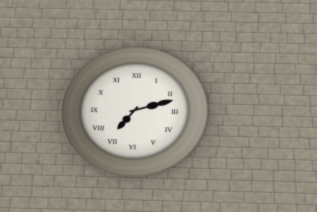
h=7 m=12
